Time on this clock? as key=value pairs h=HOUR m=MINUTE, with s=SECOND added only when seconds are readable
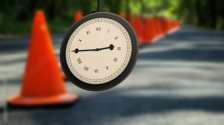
h=2 m=45
